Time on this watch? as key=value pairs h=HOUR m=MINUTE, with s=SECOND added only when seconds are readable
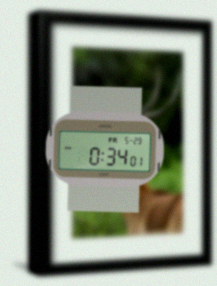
h=0 m=34
